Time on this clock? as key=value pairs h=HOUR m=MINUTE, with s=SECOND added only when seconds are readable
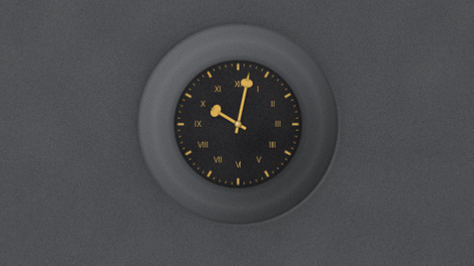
h=10 m=2
